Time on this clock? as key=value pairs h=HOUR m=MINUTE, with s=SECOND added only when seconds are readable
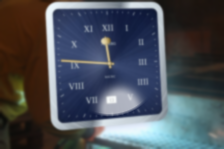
h=11 m=46
